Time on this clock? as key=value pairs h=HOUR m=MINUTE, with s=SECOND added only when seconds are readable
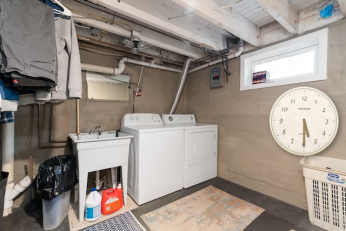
h=5 m=30
